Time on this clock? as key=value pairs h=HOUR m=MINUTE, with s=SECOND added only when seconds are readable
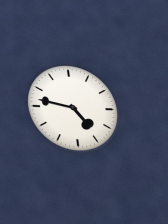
h=4 m=47
